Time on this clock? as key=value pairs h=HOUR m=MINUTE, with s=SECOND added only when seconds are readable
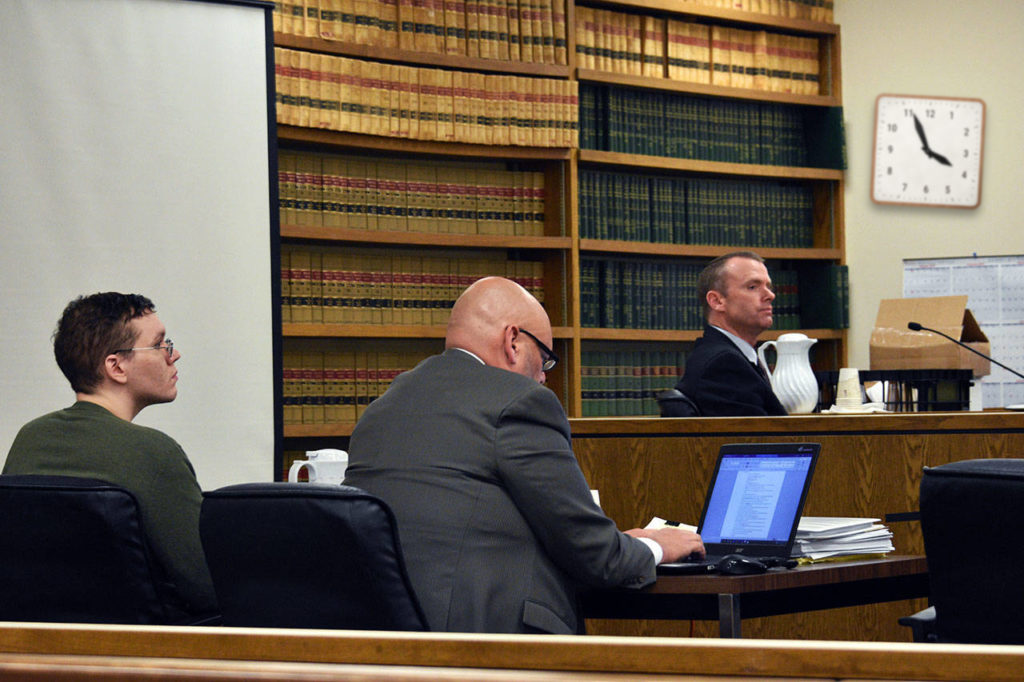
h=3 m=56
